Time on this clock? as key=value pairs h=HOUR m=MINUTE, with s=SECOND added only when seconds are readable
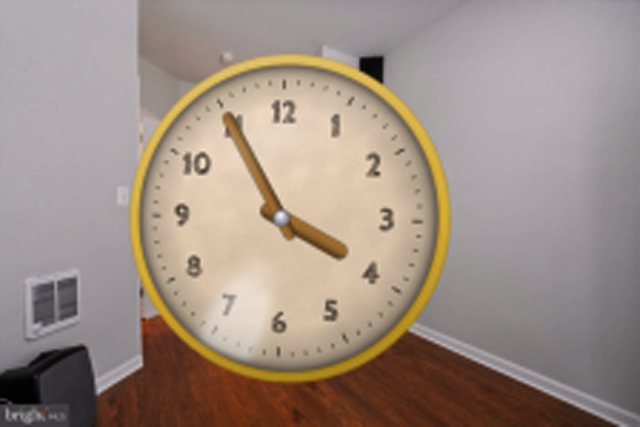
h=3 m=55
